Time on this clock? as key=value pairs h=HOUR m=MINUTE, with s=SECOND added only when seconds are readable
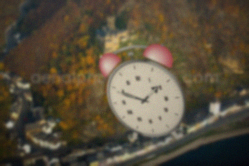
h=1 m=49
